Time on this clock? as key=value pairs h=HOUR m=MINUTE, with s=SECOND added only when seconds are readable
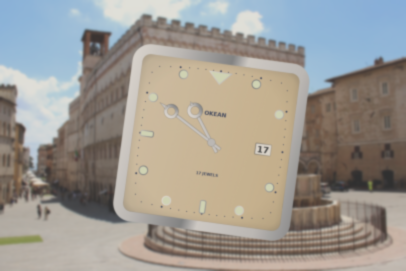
h=10 m=50
